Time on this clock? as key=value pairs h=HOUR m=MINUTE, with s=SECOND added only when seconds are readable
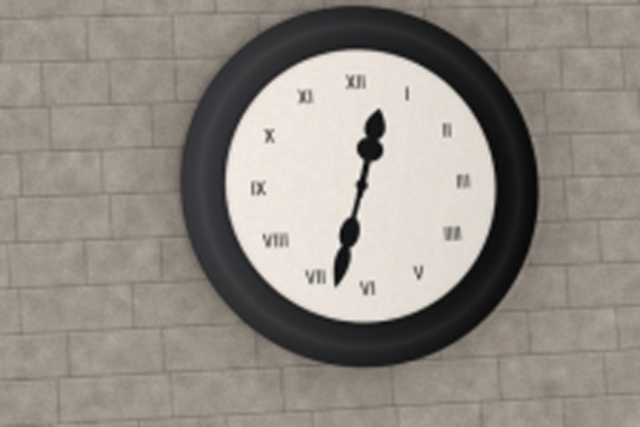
h=12 m=33
